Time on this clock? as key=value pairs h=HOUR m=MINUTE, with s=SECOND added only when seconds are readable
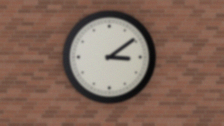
h=3 m=9
